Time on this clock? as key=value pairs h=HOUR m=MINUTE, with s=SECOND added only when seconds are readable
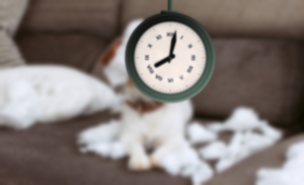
h=8 m=2
